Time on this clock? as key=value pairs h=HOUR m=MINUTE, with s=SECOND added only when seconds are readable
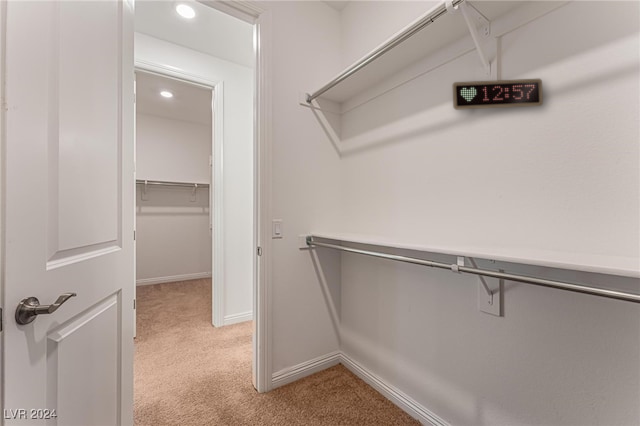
h=12 m=57
